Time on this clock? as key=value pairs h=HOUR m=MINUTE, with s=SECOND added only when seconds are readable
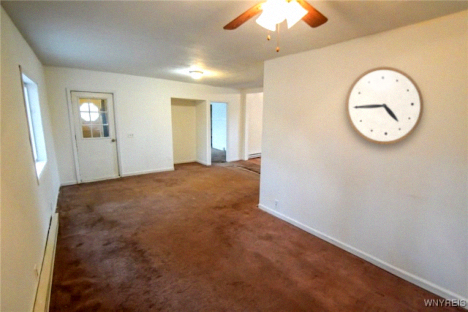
h=4 m=45
